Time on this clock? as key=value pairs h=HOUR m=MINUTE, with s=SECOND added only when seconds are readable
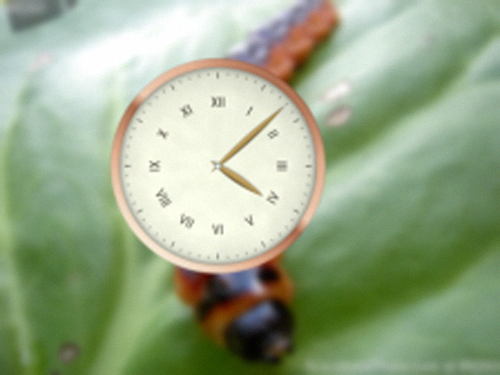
h=4 m=8
